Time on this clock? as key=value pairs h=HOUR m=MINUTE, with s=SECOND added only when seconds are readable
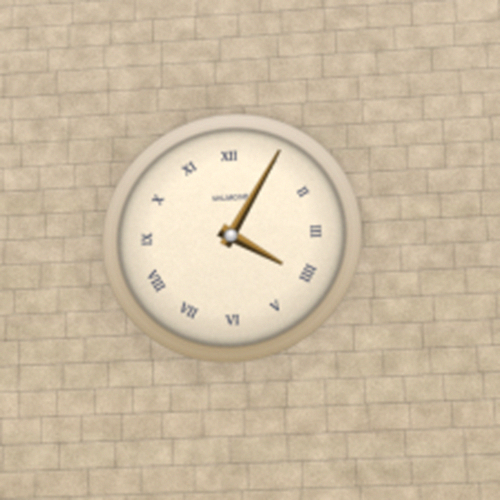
h=4 m=5
